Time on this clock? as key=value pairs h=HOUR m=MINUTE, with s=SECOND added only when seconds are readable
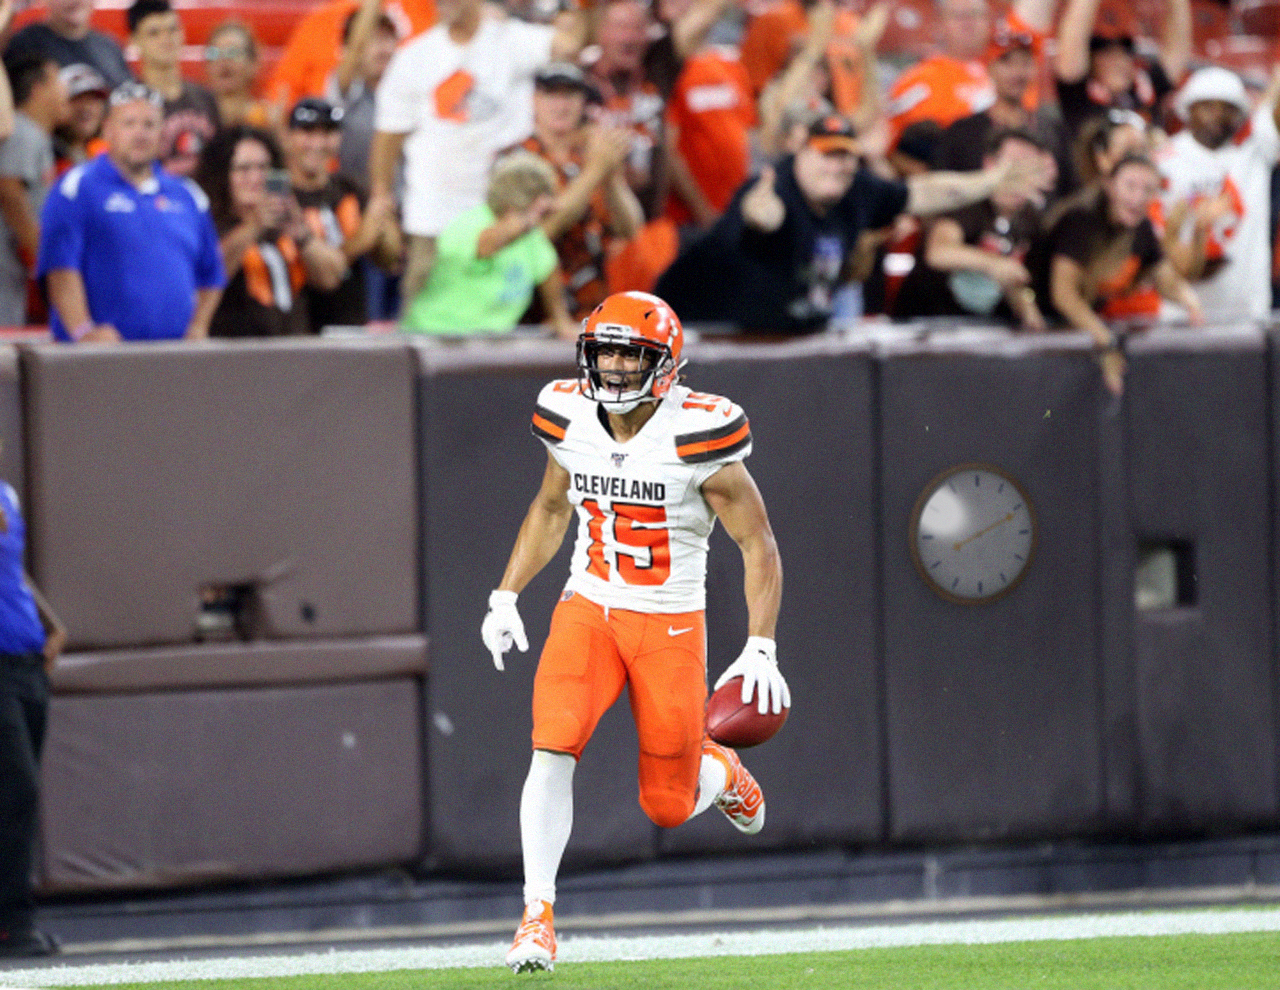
h=8 m=11
